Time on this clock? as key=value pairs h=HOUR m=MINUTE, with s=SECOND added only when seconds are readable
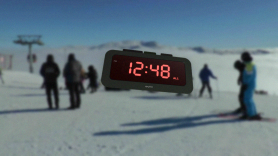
h=12 m=48
